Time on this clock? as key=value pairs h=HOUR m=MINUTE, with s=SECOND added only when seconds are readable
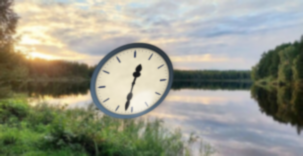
h=12 m=32
